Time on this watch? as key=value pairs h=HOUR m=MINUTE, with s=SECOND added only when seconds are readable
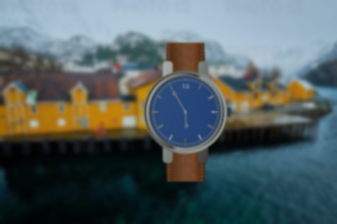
h=5 m=55
